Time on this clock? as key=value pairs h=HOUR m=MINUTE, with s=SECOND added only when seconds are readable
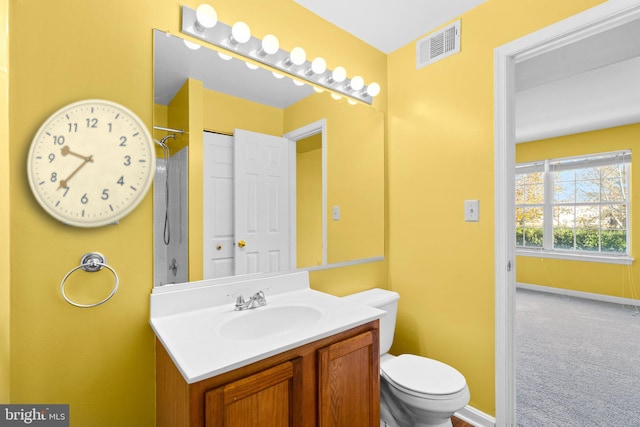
h=9 m=37
